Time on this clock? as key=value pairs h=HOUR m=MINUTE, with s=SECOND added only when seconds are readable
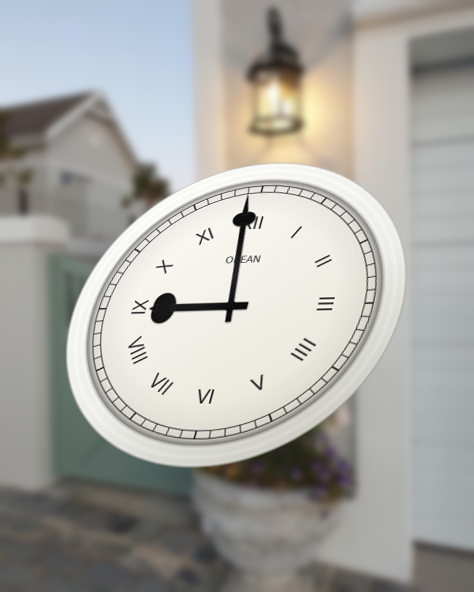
h=8 m=59
